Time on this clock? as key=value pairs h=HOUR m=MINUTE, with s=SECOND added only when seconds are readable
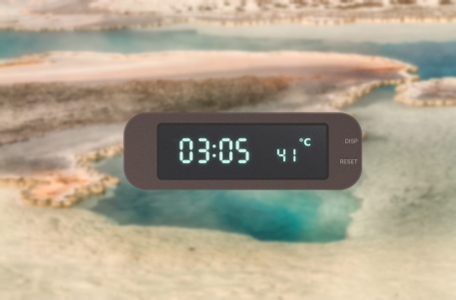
h=3 m=5
